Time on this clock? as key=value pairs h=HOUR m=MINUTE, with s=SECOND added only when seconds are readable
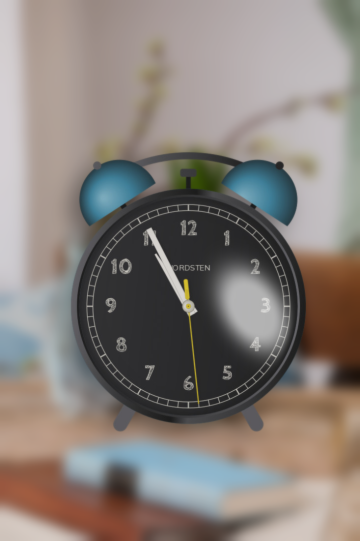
h=10 m=55 s=29
